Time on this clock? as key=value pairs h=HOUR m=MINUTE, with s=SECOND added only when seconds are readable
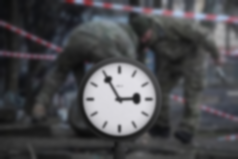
h=2 m=55
